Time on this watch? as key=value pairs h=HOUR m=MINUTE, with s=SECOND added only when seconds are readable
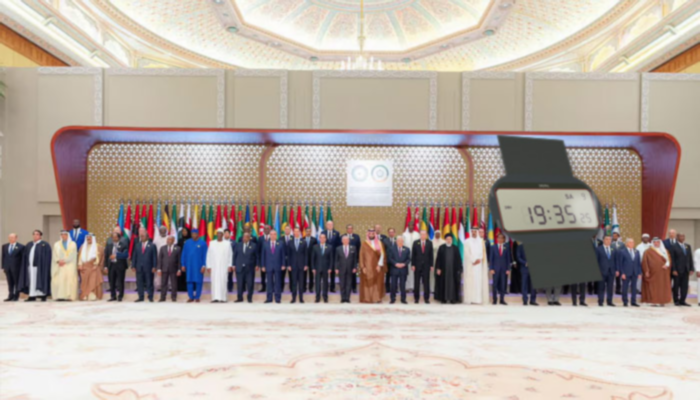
h=19 m=35
